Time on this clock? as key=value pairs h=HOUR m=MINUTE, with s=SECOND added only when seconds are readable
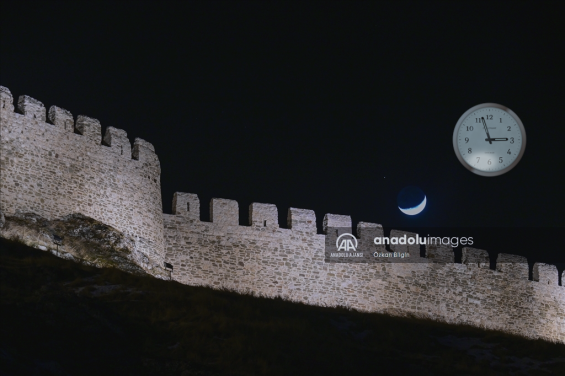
h=2 m=57
